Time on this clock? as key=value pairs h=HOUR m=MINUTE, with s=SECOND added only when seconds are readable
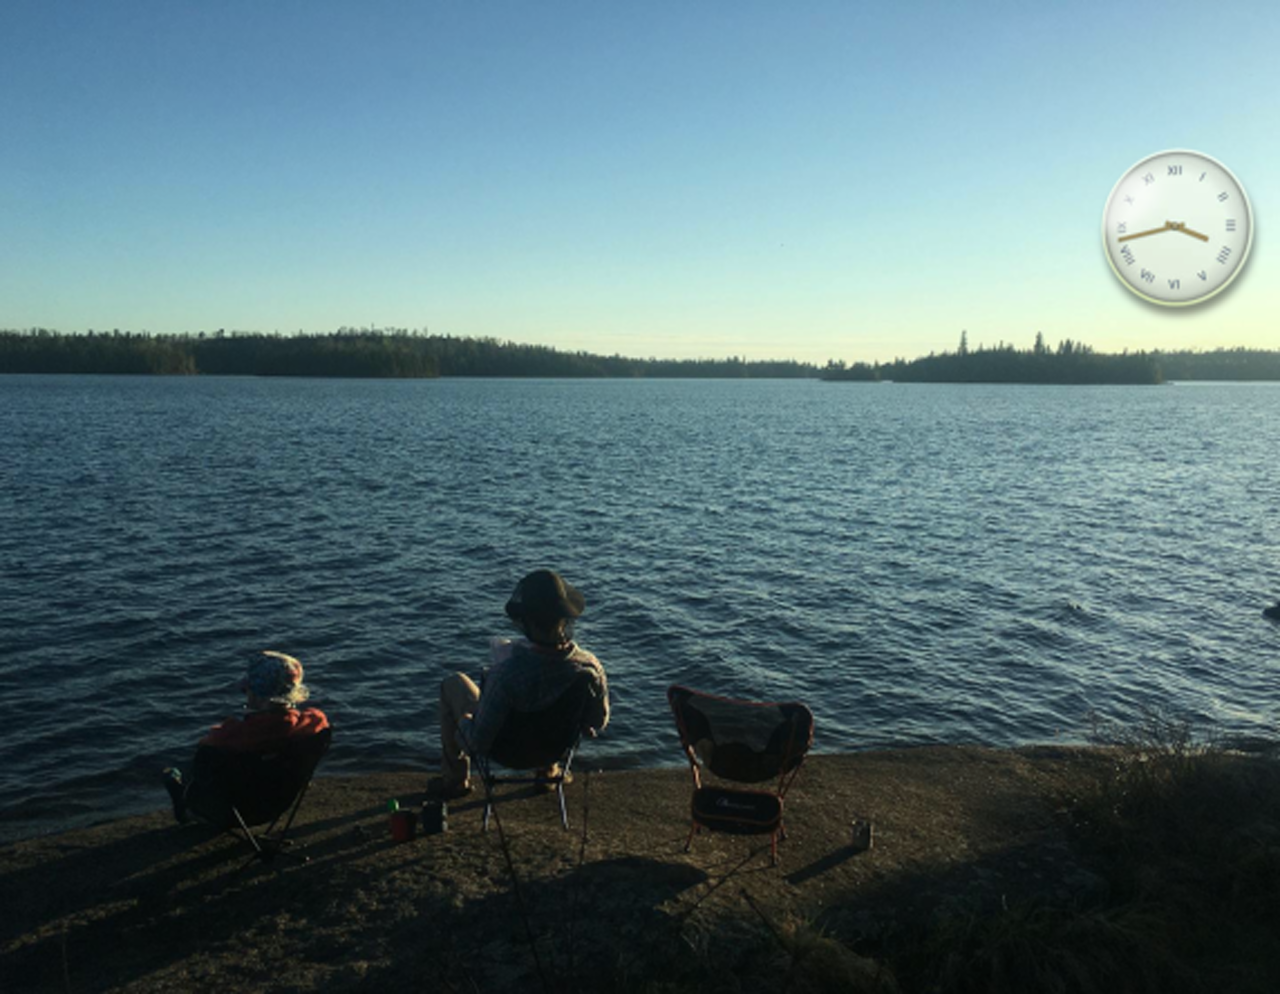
h=3 m=43
